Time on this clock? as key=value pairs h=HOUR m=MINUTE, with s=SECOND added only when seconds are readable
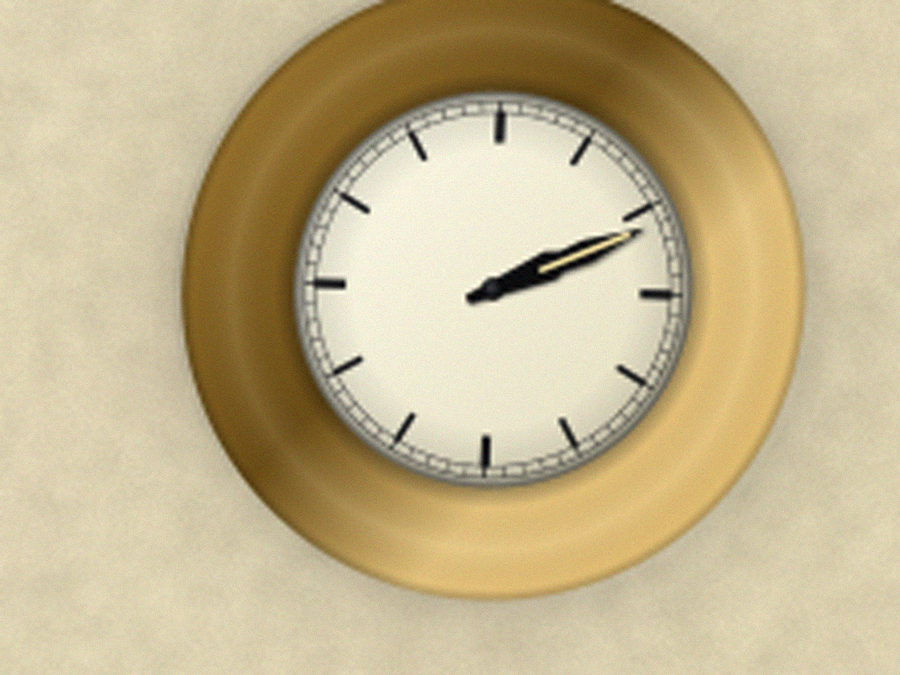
h=2 m=11
